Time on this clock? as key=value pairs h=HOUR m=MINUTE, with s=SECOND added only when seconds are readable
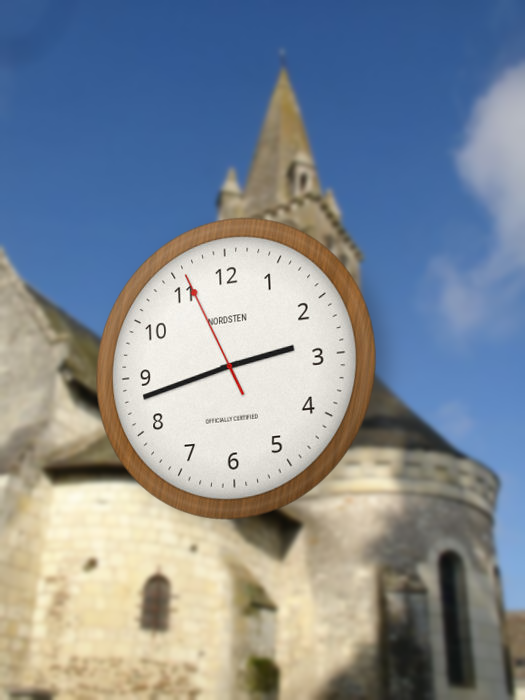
h=2 m=42 s=56
